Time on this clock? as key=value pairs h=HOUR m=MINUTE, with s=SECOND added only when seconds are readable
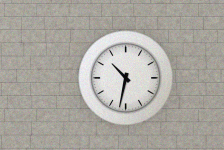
h=10 m=32
